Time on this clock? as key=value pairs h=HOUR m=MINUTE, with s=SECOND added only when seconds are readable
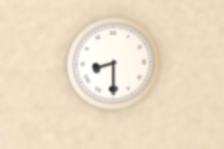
h=8 m=30
